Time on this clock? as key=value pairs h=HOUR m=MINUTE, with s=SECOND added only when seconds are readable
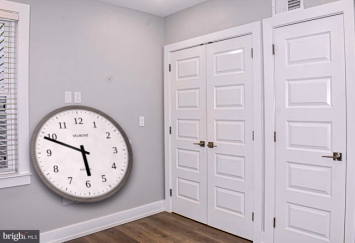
h=5 m=49
